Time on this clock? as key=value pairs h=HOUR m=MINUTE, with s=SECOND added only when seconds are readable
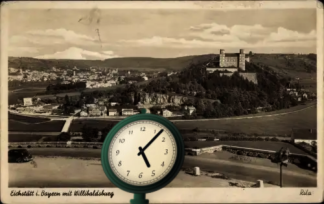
h=5 m=7
